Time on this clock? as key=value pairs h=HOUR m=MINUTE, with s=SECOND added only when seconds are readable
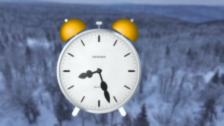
h=8 m=27
